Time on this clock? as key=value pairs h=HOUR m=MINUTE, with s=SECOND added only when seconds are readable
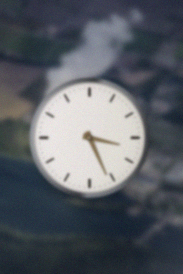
h=3 m=26
